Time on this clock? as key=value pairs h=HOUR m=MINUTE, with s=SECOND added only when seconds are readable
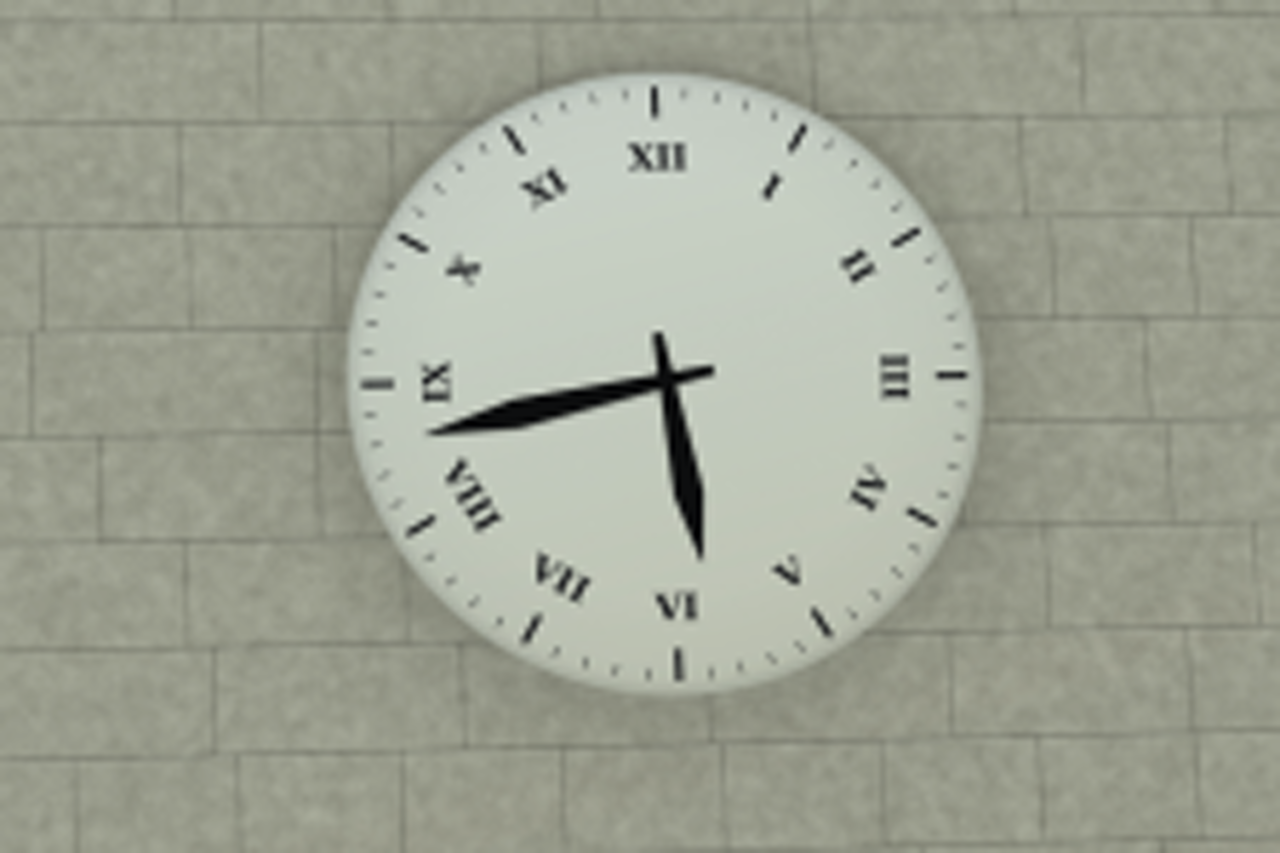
h=5 m=43
